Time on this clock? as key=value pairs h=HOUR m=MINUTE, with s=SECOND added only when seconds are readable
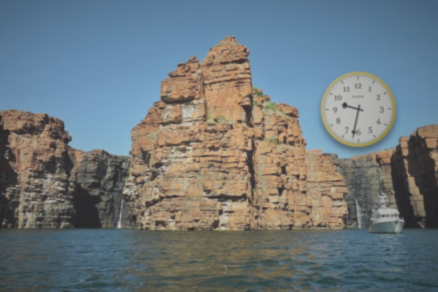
h=9 m=32
